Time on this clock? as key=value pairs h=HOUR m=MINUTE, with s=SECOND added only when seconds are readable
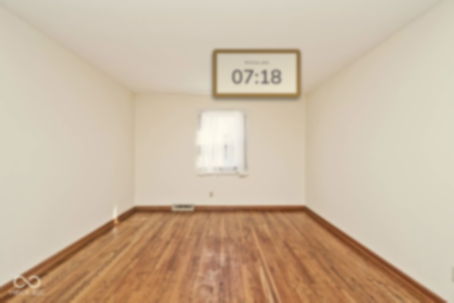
h=7 m=18
